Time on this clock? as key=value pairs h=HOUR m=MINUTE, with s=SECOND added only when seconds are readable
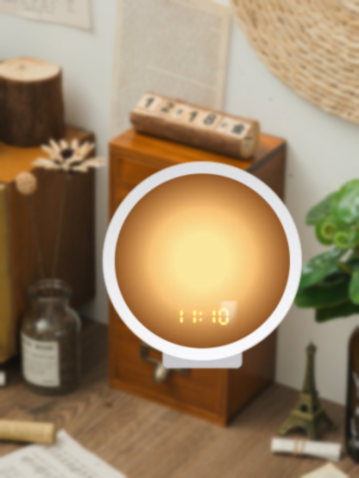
h=11 m=10
